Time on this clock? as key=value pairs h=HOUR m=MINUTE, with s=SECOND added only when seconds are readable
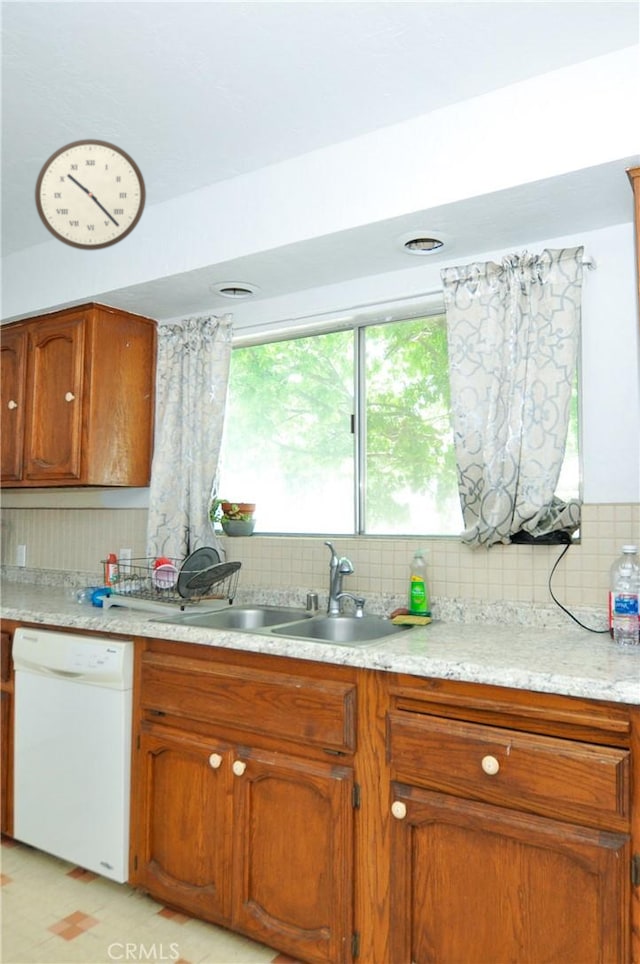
h=10 m=23
